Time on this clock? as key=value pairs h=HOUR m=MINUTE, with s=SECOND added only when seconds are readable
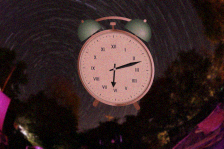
h=6 m=12
